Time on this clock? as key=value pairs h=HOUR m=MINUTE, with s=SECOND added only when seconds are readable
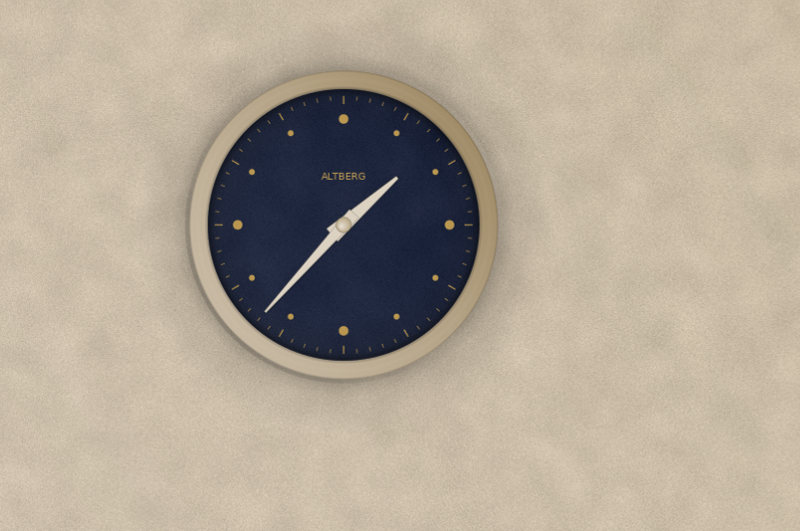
h=1 m=37
